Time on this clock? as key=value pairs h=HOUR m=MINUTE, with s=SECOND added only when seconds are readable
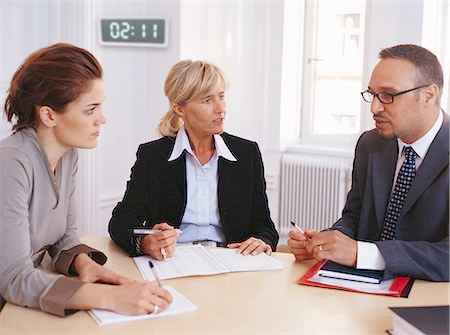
h=2 m=11
